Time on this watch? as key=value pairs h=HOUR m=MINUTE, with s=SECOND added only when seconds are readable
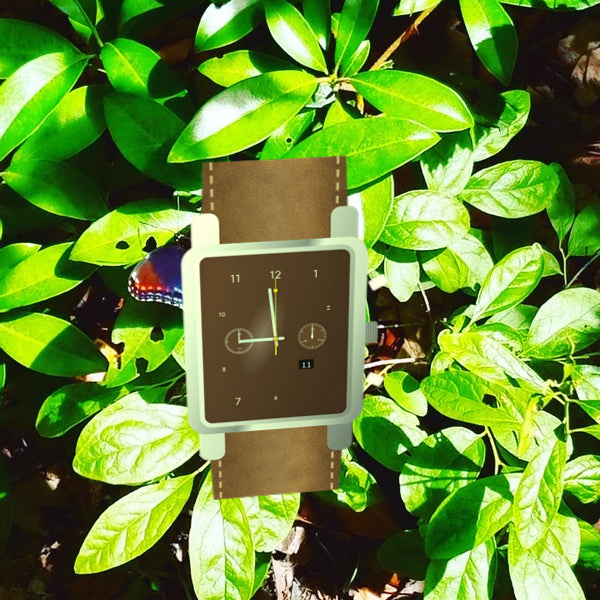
h=8 m=59
